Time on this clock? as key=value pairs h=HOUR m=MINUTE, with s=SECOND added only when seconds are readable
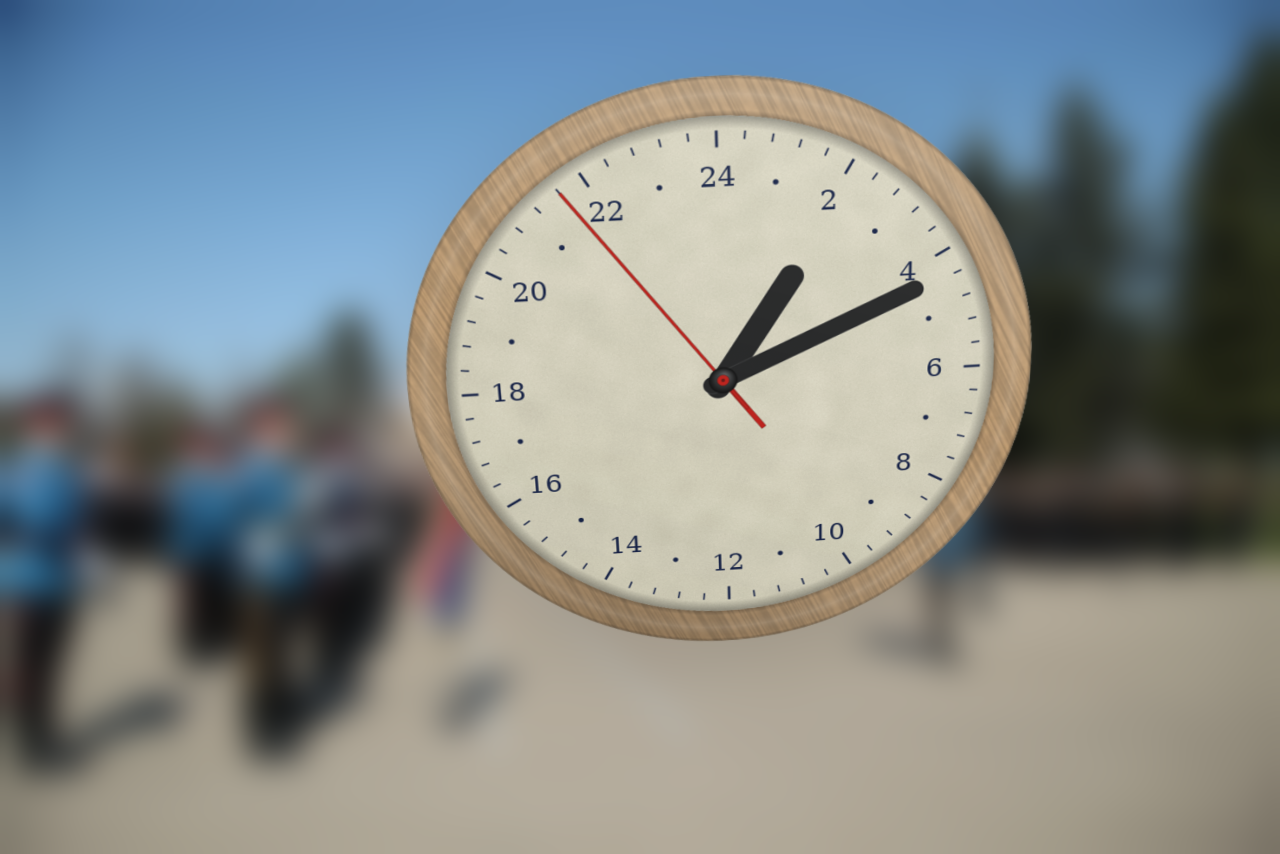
h=2 m=10 s=54
